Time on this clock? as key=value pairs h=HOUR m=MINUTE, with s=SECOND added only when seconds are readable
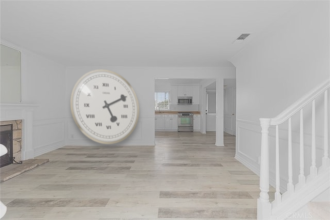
h=5 m=11
